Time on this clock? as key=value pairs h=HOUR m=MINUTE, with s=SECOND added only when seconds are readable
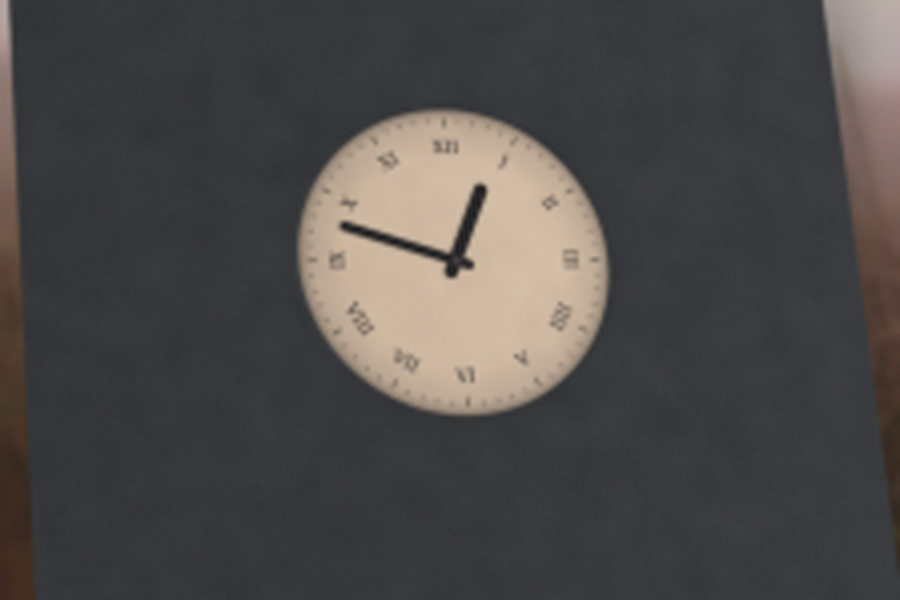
h=12 m=48
